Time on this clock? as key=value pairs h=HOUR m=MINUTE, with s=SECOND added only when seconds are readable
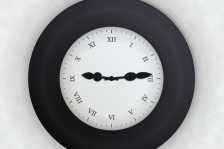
h=9 m=14
